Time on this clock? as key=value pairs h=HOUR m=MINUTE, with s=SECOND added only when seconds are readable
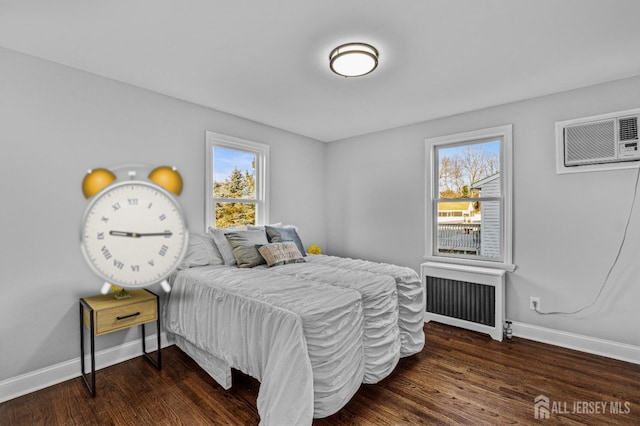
h=9 m=15
